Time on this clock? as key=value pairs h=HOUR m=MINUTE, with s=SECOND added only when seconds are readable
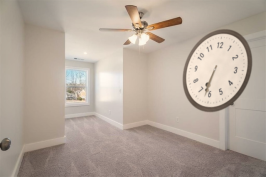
h=6 m=32
